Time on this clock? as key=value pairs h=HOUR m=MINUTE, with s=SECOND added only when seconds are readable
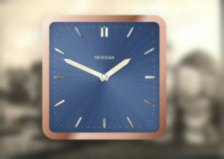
h=1 m=49
